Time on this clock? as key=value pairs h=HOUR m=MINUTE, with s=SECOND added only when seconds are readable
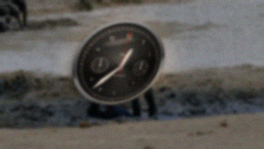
h=12 m=37
